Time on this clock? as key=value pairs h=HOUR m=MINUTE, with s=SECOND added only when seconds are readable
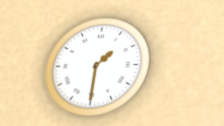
h=1 m=30
